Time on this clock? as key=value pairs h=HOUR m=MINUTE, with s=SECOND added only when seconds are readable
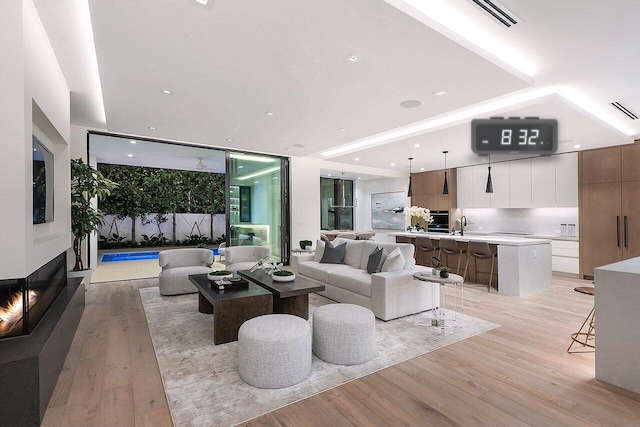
h=8 m=32
